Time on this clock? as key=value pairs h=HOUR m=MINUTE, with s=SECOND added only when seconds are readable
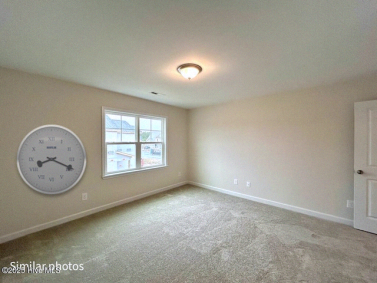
h=8 m=19
